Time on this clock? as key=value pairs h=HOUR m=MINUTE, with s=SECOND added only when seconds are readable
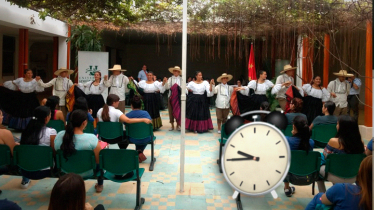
h=9 m=45
